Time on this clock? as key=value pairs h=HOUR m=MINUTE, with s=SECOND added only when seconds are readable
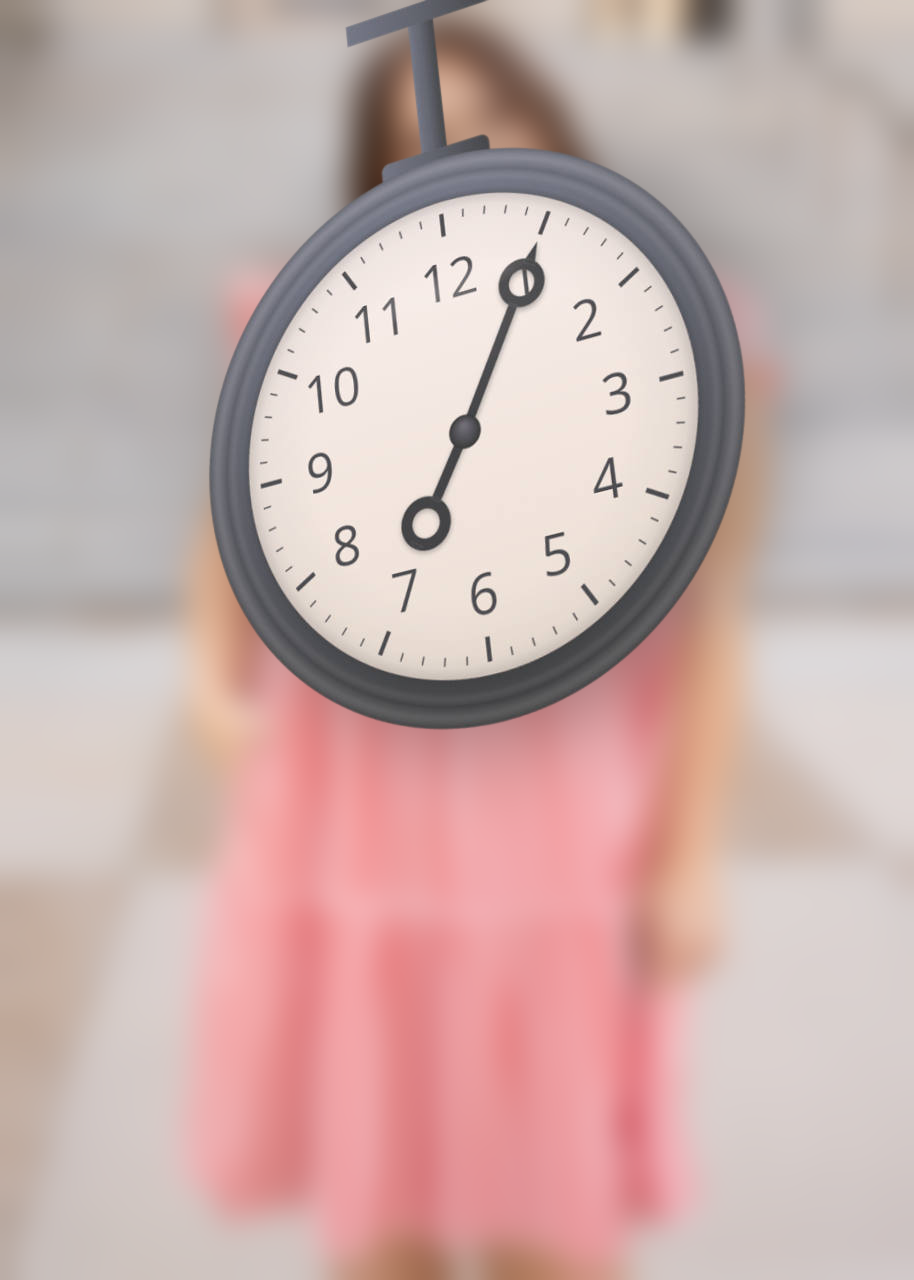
h=7 m=5
